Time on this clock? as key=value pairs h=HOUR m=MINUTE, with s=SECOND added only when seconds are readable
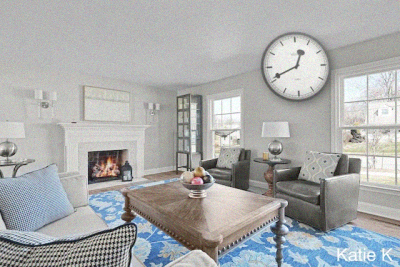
h=12 m=41
